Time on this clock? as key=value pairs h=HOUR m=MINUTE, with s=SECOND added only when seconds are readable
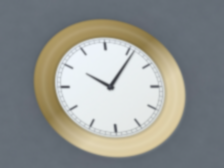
h=10 m=6
